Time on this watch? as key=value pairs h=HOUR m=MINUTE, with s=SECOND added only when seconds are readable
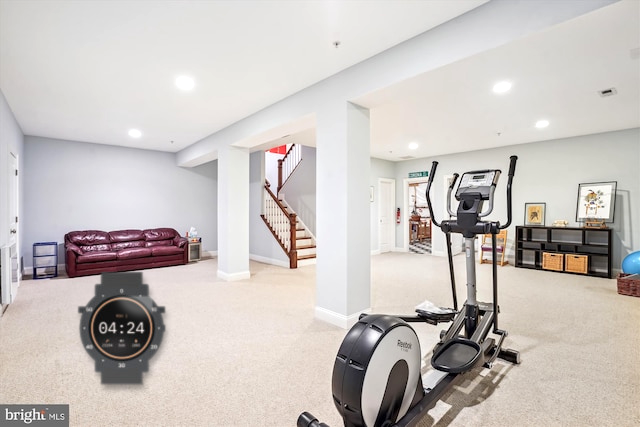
h=4 m=24
